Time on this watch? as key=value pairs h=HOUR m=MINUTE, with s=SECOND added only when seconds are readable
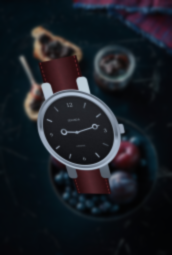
h=9 m=13
